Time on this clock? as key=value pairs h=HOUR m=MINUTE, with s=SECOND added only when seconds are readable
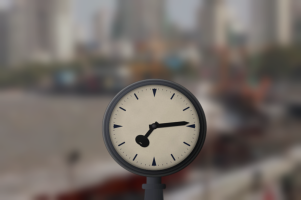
h=7 m=14
